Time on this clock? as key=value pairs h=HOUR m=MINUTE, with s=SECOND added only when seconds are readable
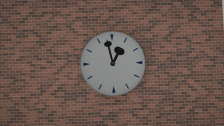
h=12 m=58
